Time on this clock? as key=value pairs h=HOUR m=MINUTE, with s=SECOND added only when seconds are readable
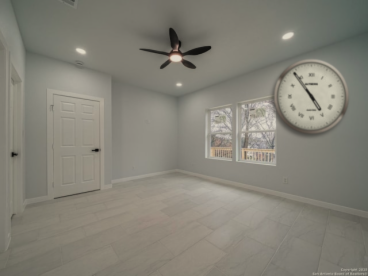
h=4 m=54
